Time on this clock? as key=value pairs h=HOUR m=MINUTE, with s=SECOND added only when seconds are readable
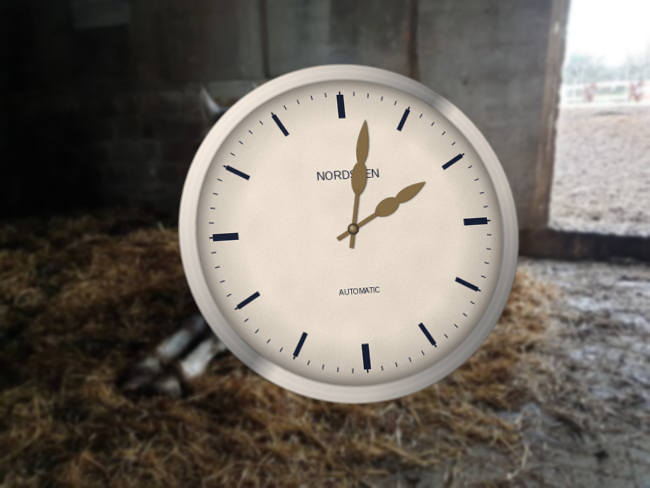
h=2 m=2
